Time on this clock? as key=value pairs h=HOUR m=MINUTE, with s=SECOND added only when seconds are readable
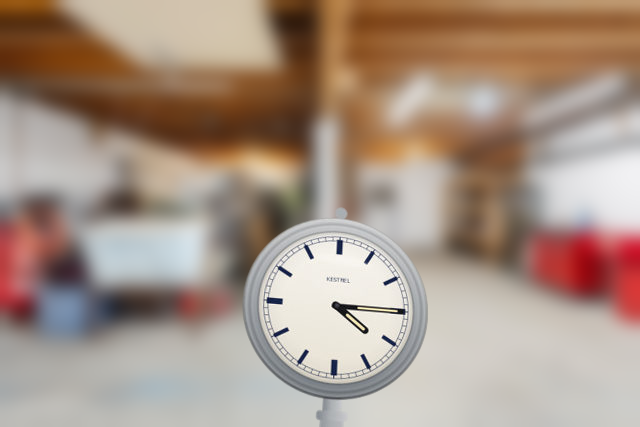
h=4 m=15
